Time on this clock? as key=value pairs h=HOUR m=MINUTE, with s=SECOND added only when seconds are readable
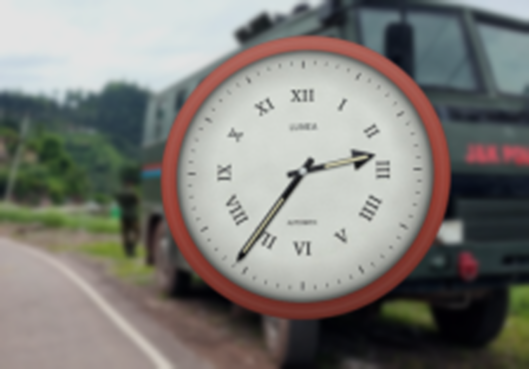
h=2 m=36
